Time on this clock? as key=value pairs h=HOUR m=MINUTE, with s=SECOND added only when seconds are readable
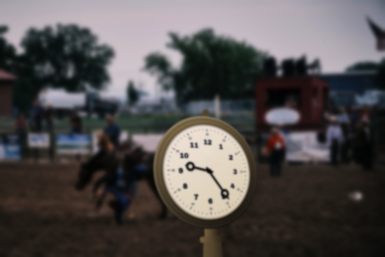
h=9 m=24
